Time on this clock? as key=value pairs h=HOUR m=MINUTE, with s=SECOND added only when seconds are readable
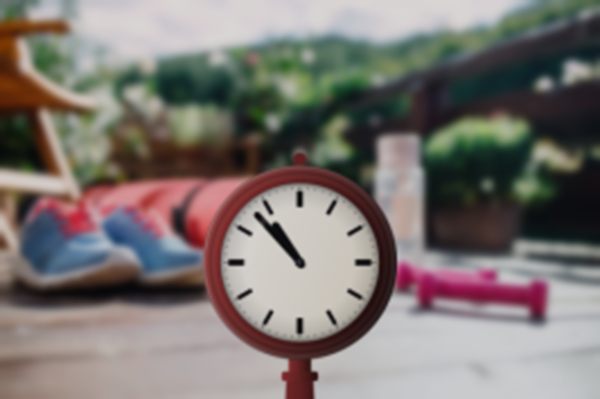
h=10 m=53
